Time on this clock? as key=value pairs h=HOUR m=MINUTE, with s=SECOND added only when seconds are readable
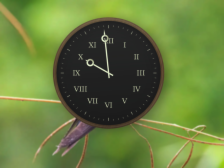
h=9 m=59
